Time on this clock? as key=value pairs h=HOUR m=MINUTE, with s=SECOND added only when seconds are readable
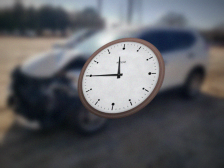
h=11 m=45
